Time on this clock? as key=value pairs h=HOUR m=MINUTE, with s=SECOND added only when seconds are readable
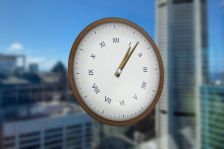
h=1 m=7
